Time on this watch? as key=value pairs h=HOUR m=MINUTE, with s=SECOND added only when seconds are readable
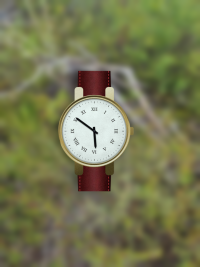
h=5 m=51
